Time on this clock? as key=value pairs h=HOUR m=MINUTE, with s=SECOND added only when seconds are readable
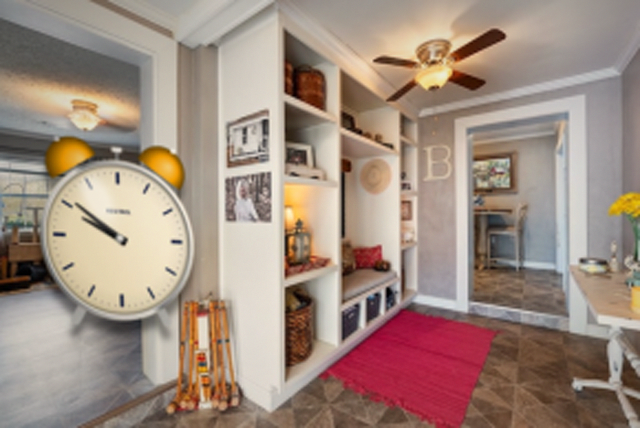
h=9 m=51
